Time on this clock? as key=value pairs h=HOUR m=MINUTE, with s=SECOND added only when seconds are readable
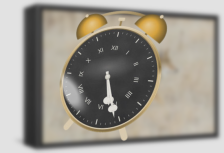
h=5 m=26
